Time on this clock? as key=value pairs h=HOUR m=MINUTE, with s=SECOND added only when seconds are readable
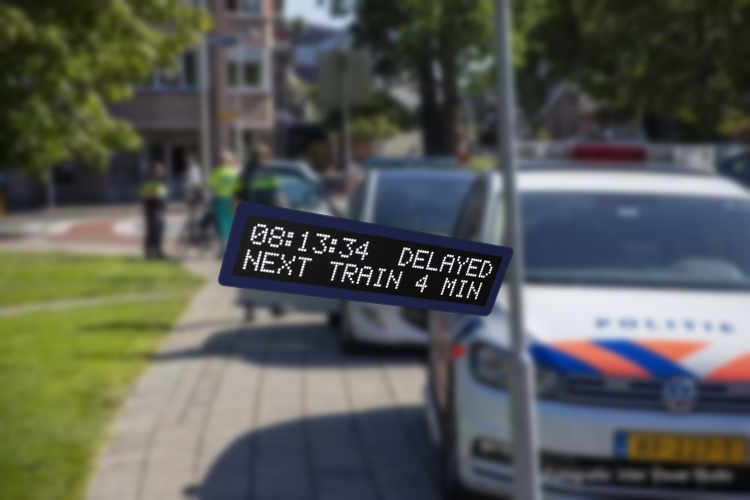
h=8 m=13 s=34
